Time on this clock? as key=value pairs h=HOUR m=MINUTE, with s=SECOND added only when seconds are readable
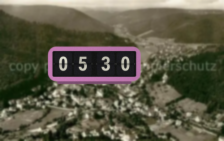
h=5 m=30
